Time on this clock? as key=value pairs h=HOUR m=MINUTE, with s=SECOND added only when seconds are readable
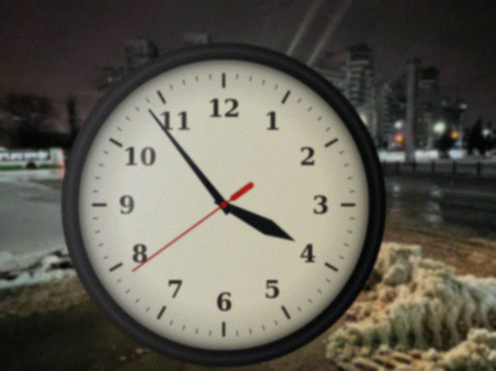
h=3 m=53 s=39
